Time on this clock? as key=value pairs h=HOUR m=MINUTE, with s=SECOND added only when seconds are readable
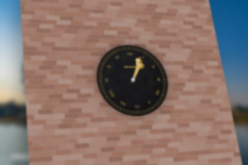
h=1 m=4
